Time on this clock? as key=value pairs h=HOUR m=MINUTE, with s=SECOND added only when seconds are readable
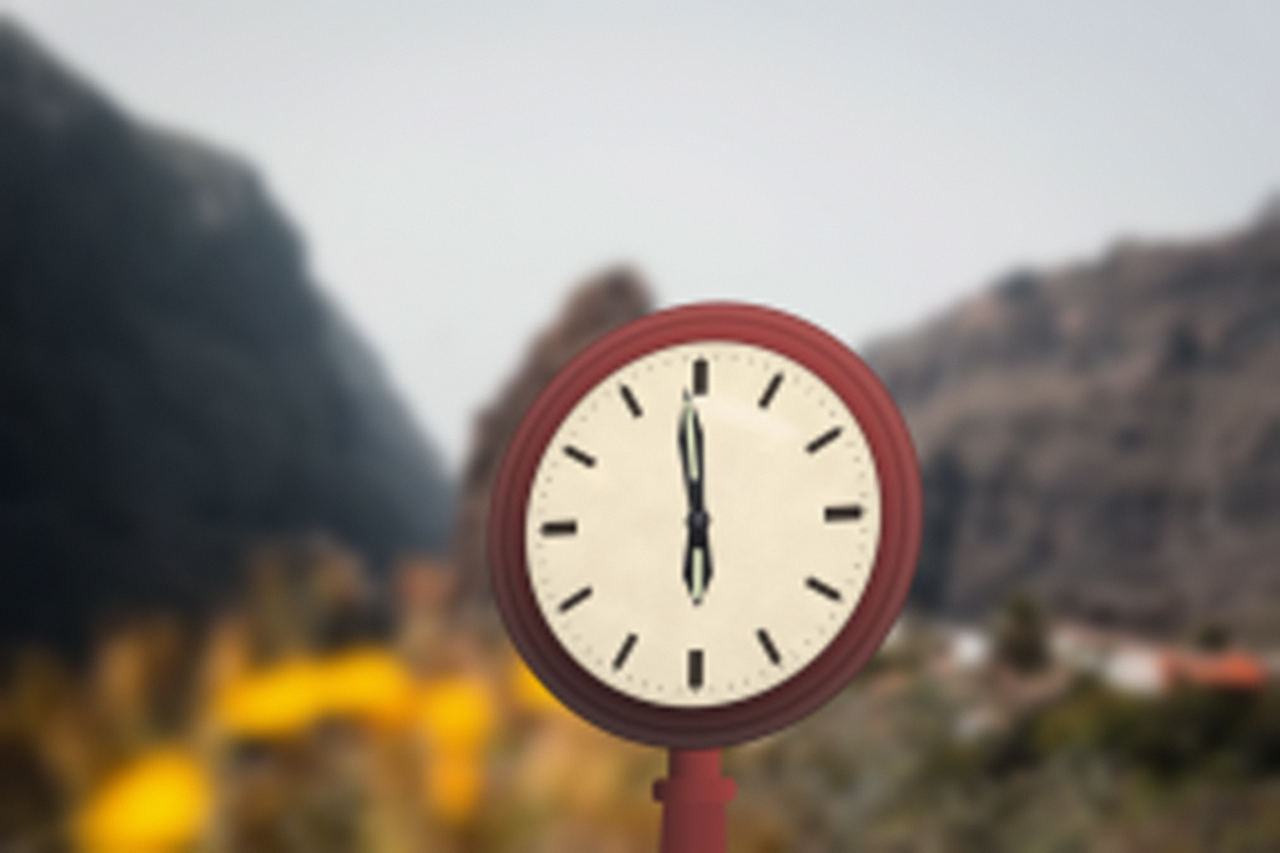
h=5 m=59
